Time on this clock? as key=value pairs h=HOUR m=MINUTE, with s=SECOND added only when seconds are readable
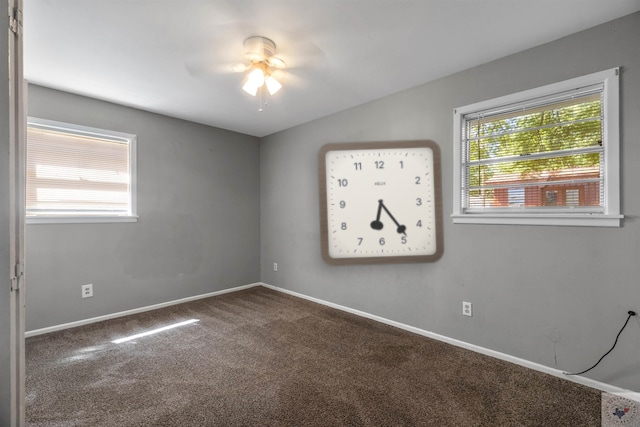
h=6 m=24
